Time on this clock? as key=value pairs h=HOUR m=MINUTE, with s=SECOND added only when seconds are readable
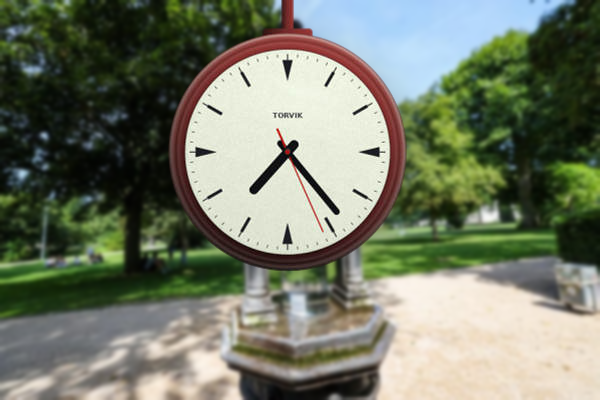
h=7 m=23 s=26
